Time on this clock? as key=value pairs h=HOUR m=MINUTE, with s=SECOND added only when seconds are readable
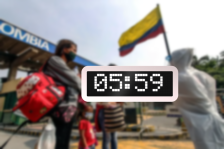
h=5 m=59
